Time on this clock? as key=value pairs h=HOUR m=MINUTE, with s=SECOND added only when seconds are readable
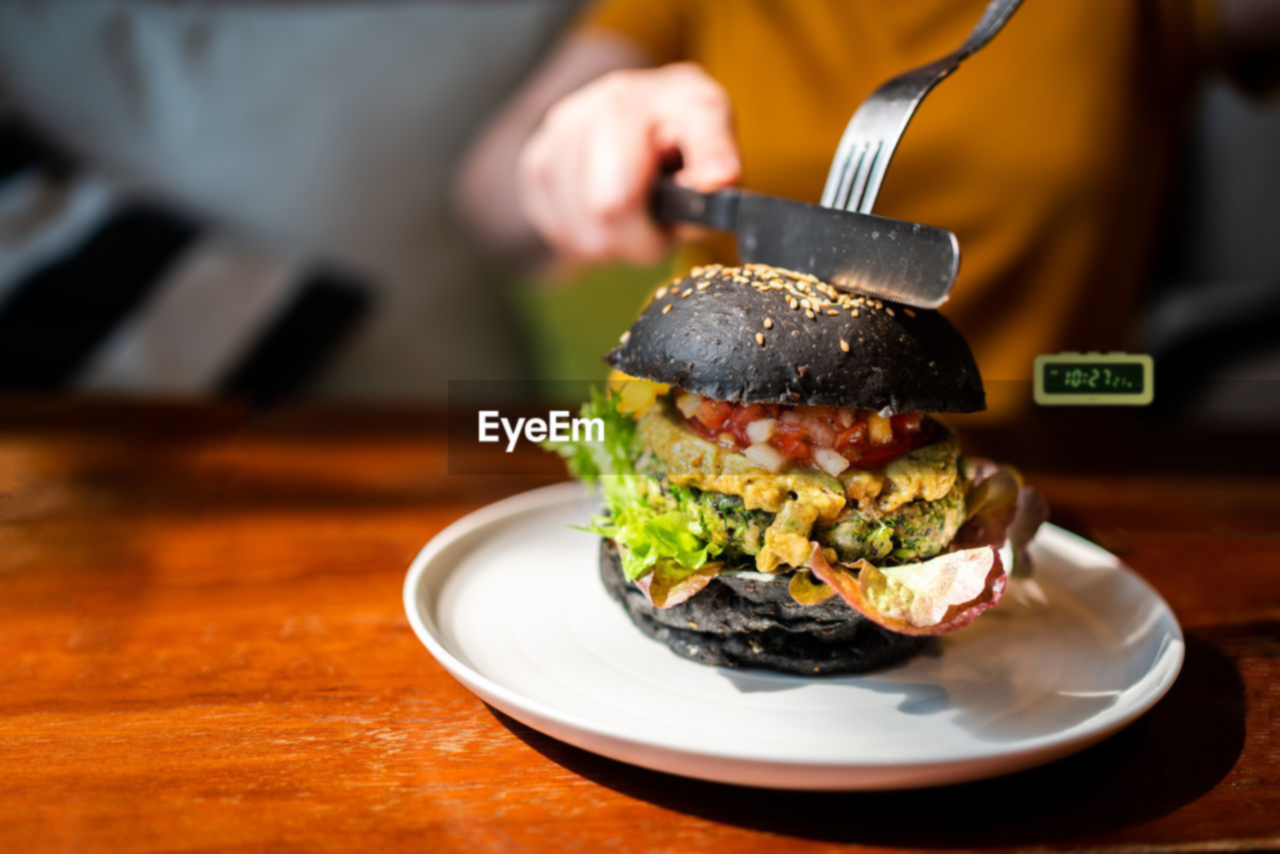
h=10 m=27
